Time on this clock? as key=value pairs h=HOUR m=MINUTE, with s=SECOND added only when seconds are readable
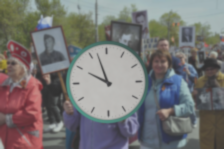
h=9 m=57
